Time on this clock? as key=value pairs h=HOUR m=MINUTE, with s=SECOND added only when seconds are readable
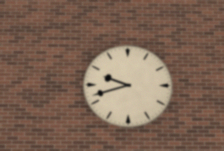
h=9 m=42
